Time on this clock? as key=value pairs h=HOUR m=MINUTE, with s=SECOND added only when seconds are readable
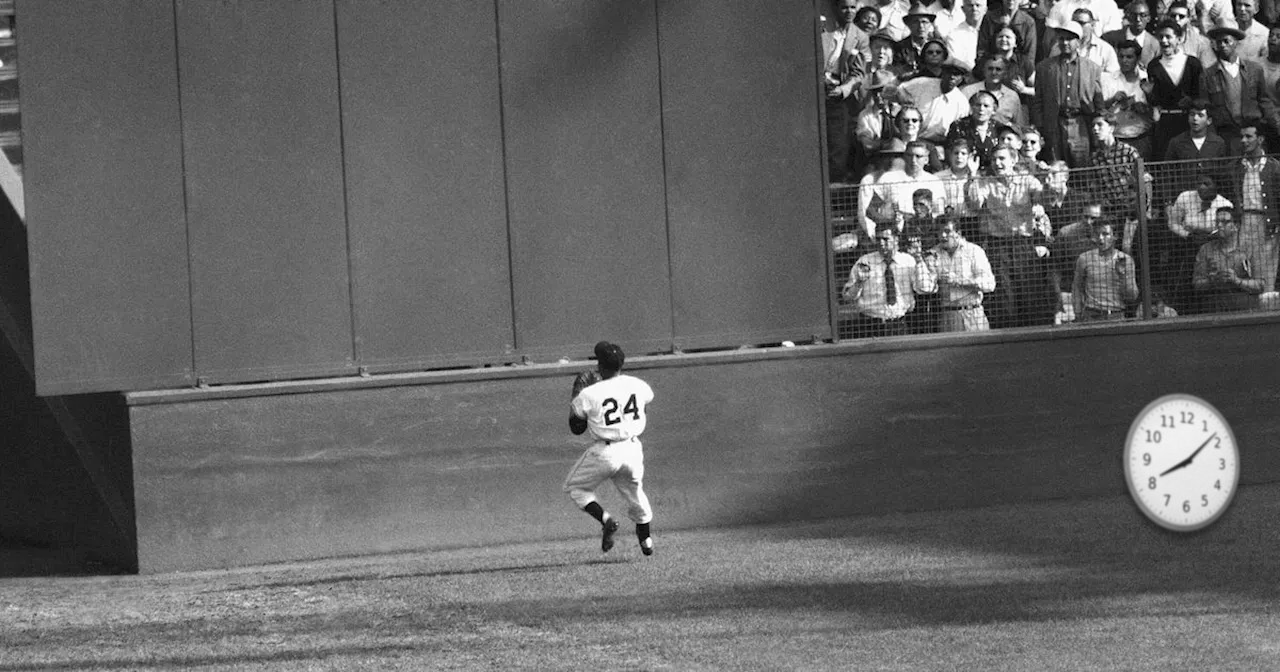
h=8 m=8
